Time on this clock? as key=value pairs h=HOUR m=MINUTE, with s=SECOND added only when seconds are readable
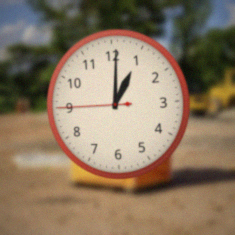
h=1 m=0 s=45
